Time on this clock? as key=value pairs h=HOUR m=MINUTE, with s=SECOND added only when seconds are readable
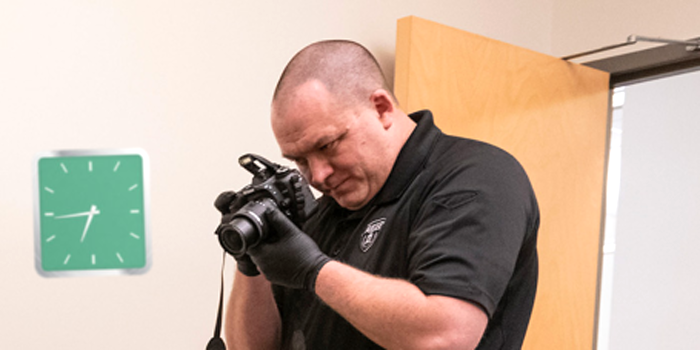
h=6 m=44
